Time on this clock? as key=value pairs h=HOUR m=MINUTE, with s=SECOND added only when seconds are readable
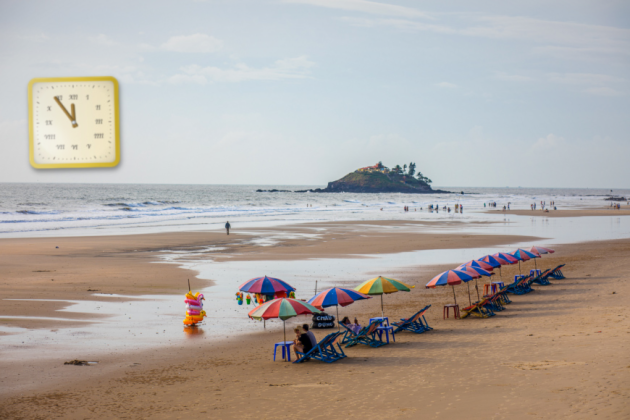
h=11 m=54
